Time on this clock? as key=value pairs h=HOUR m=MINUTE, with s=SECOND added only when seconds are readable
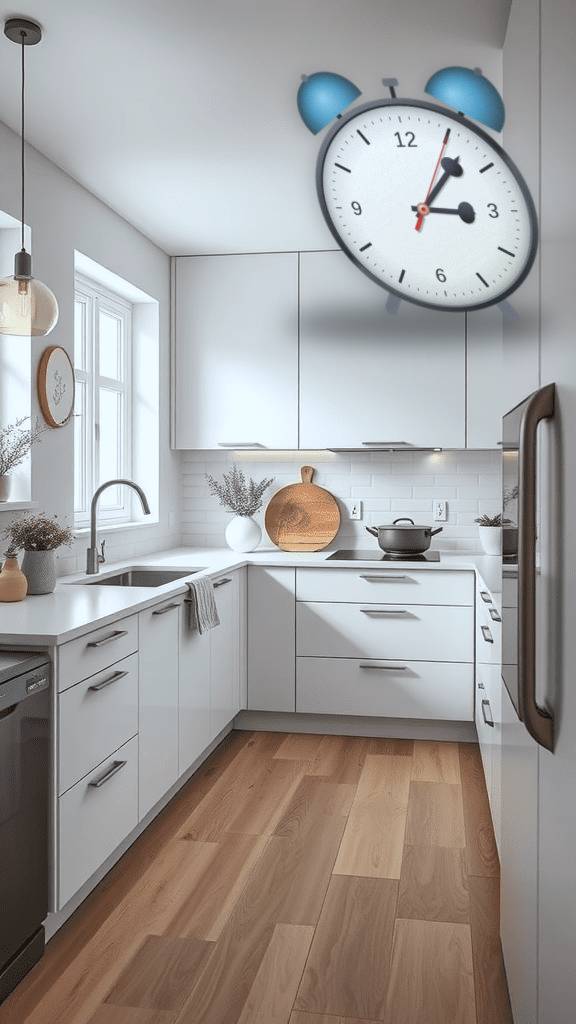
h=3 m=7 s=5
